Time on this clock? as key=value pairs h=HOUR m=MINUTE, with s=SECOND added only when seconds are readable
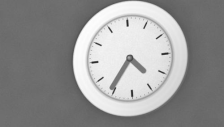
h=4 m=36
